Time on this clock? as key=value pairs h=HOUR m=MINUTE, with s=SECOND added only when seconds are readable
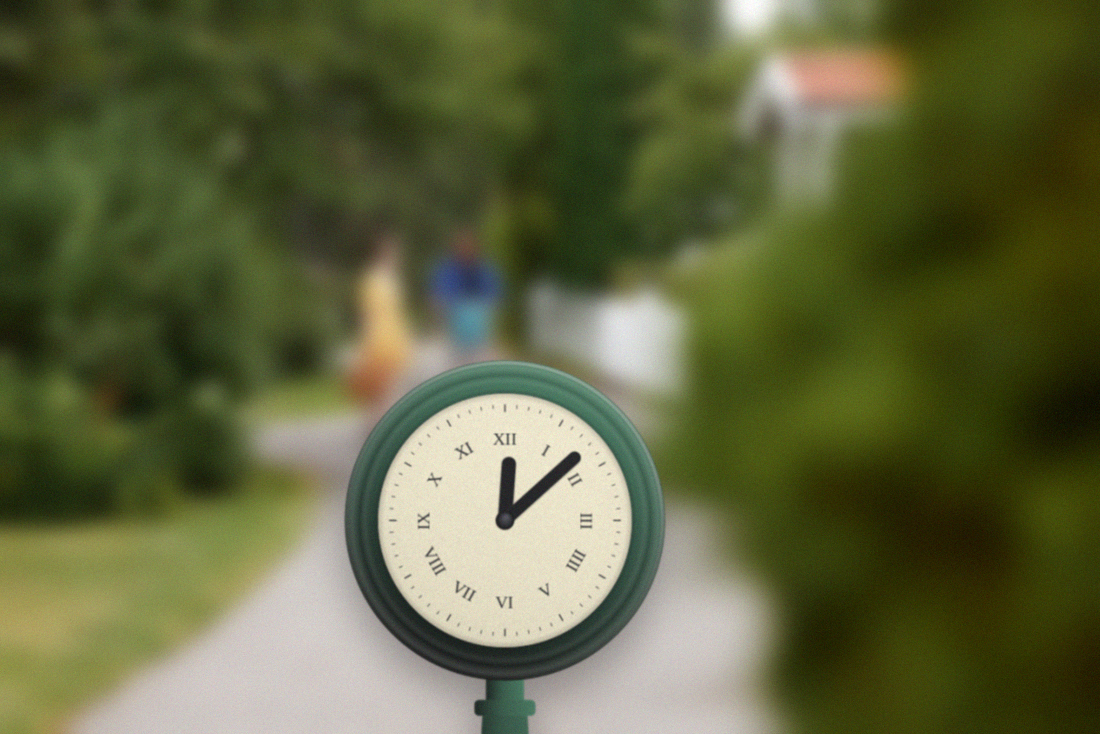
h=12 m=8
